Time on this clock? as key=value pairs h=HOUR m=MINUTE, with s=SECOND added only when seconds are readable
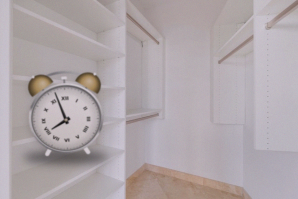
h=7 m=57
